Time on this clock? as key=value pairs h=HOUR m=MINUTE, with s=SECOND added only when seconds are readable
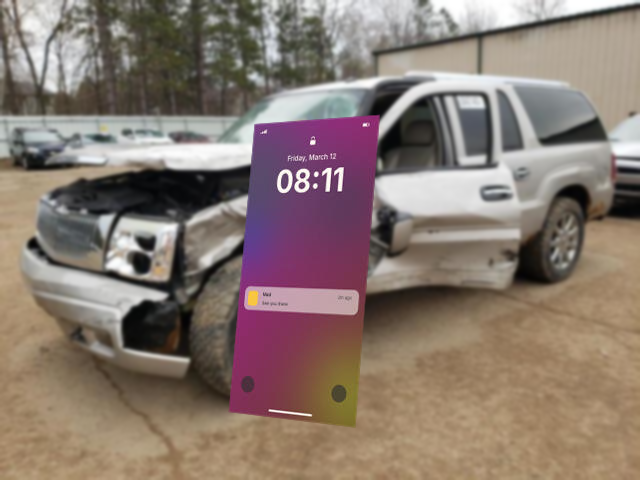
h=8 m=11
